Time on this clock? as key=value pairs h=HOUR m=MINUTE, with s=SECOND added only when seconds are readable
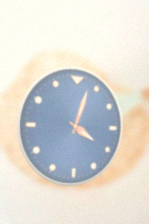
h=4 m=3
